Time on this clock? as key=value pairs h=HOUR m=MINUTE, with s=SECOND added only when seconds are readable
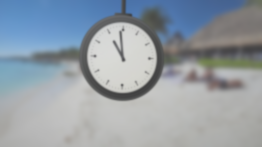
h=10 m=59
